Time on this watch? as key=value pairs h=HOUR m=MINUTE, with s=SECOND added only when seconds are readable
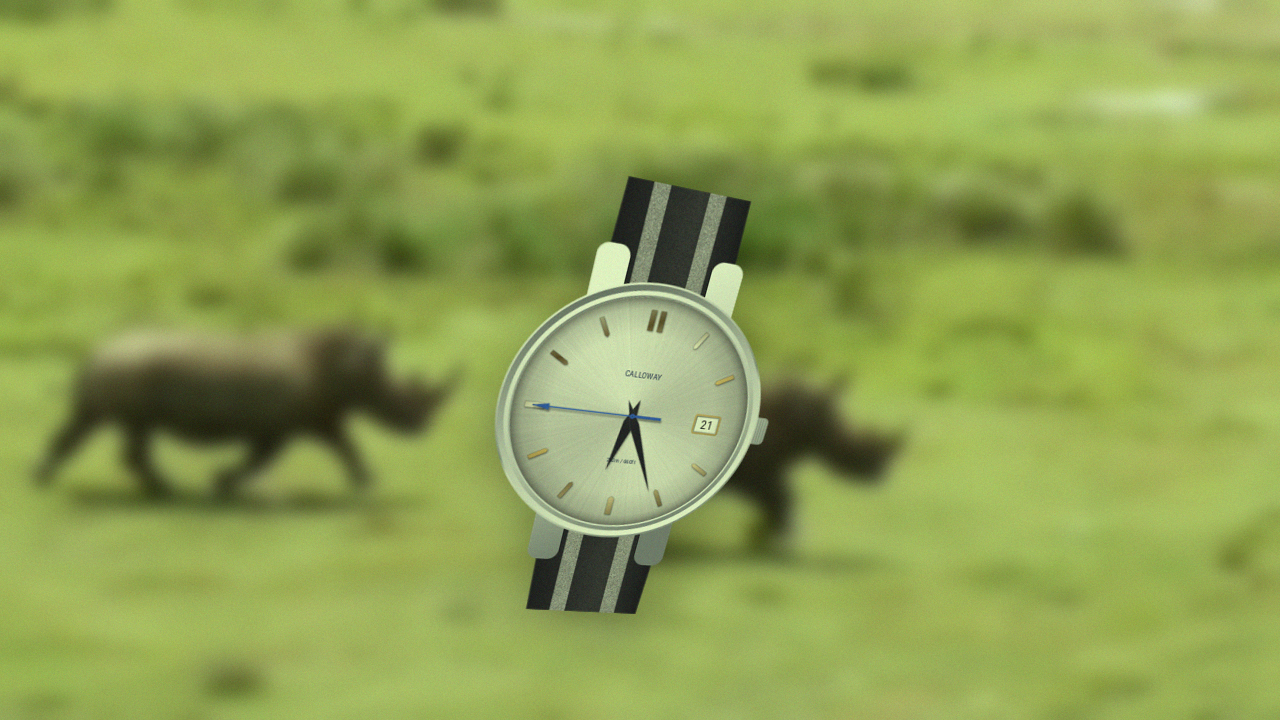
h=6 m=25 s=45
